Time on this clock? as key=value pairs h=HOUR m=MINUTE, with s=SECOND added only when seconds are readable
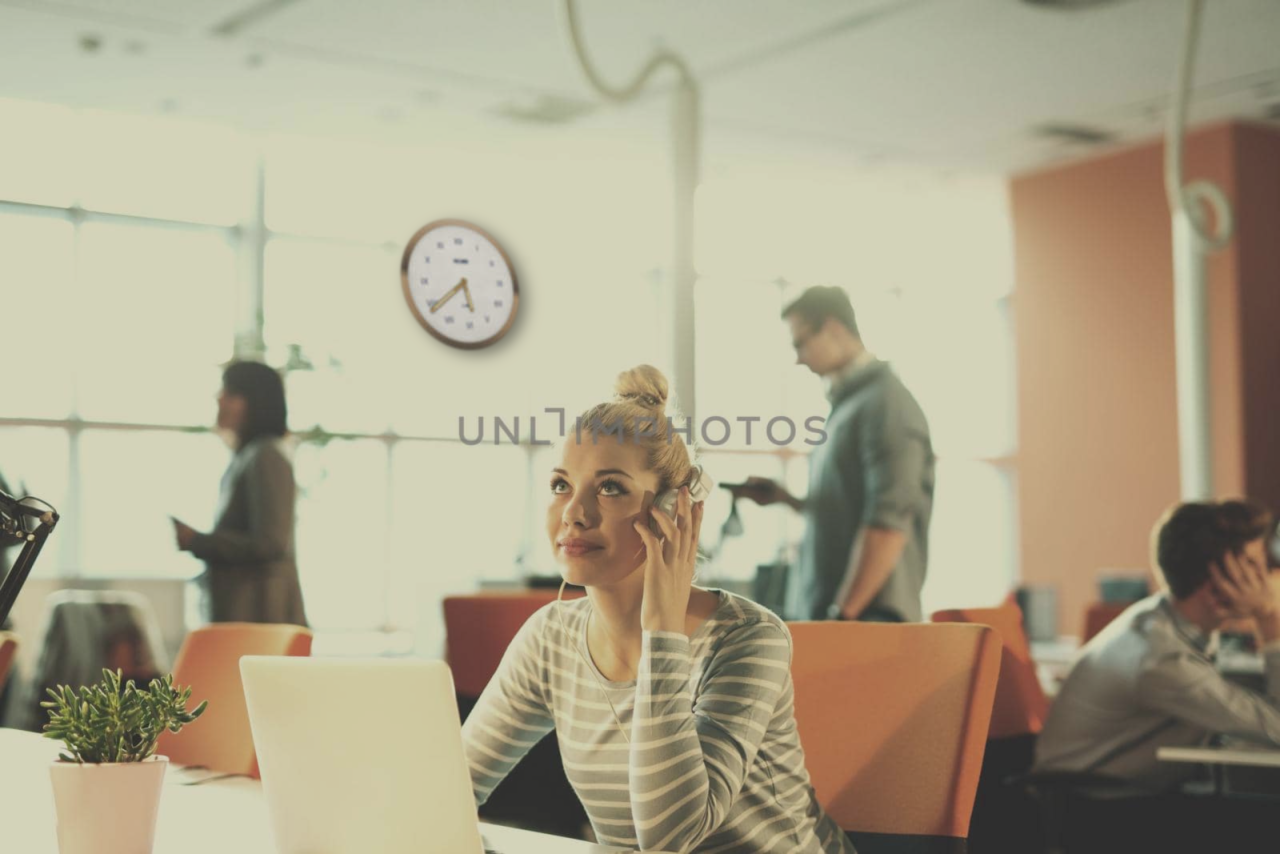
h=5 m=39
